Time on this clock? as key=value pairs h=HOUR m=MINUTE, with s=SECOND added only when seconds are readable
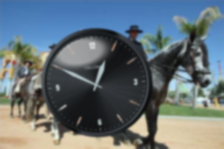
h=12 m=50
